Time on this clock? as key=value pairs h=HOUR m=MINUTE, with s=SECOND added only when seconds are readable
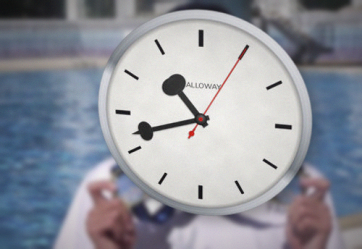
h=10 m=42 s=5
